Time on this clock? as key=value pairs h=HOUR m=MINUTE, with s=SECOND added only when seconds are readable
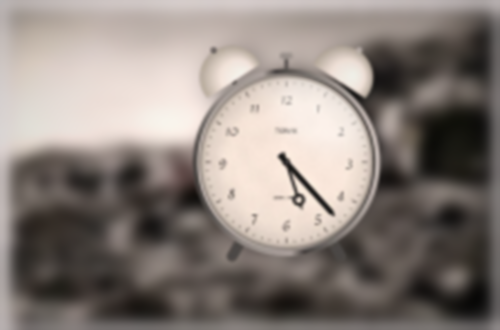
h=5 m=23
